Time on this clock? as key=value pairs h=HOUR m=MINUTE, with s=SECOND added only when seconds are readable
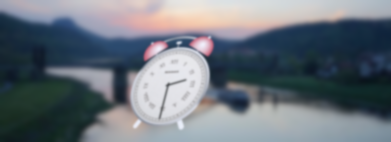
h=2 m=30
